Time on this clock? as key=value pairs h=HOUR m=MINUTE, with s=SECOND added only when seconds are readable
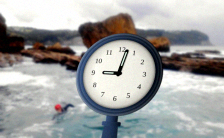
h=9 m=2
